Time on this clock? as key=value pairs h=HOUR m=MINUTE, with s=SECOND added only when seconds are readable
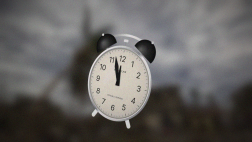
h=11 m=57
